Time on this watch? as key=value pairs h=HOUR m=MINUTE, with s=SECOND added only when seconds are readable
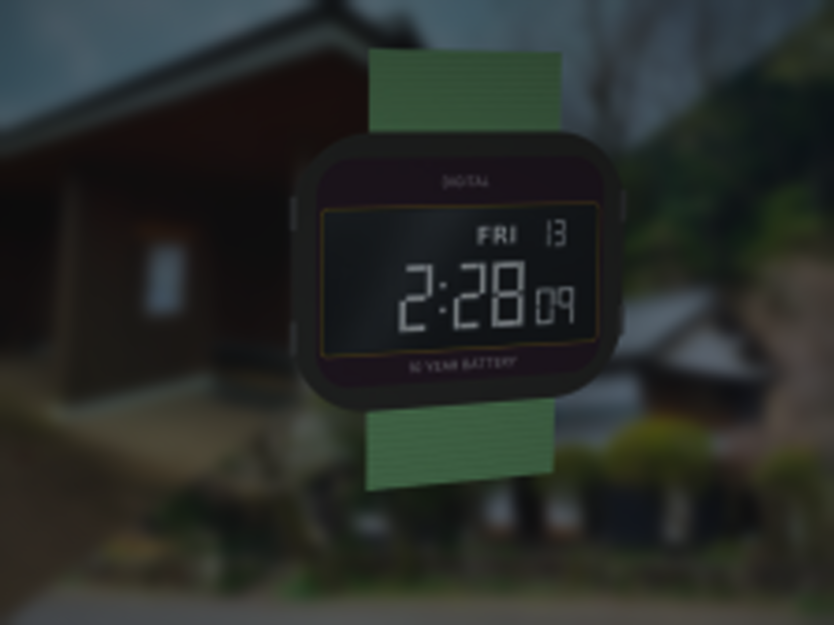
h=2 m=28 s=9
